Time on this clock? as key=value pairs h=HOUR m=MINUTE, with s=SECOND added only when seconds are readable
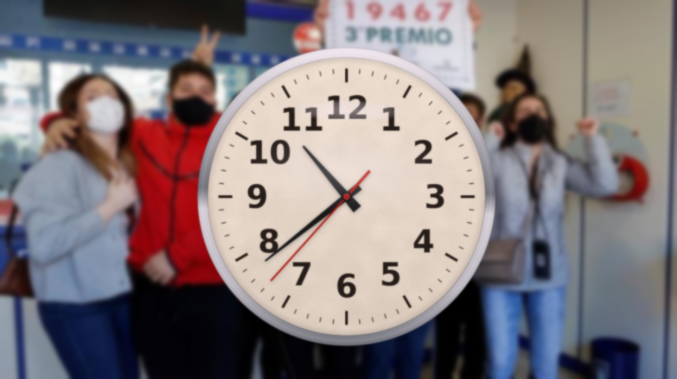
h=10 m=38 s=37
